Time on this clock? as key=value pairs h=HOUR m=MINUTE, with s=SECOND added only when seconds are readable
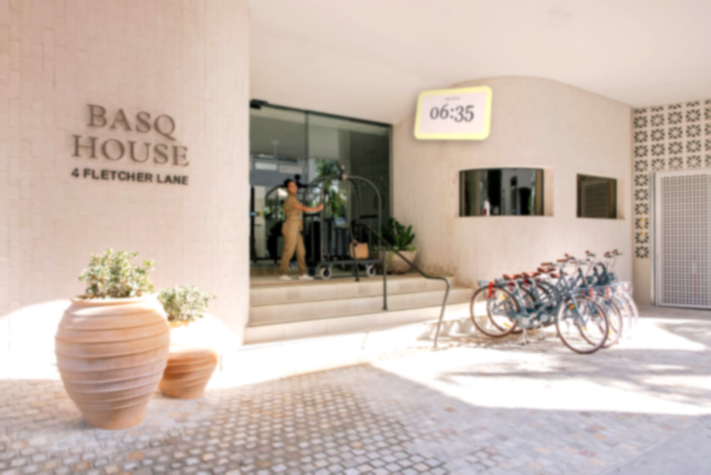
h=6 m=35
